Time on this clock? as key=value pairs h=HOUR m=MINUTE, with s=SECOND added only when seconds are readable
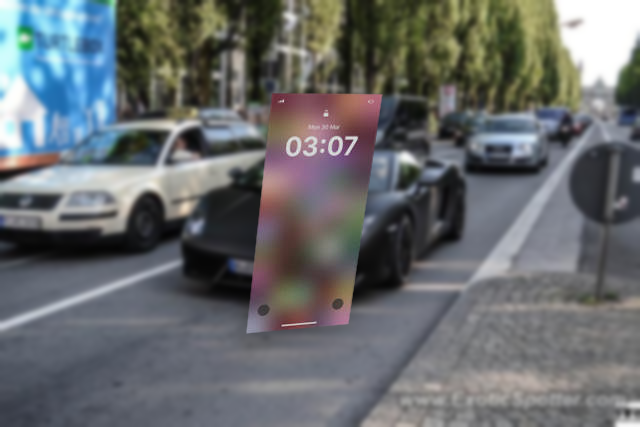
h=3 m=7
